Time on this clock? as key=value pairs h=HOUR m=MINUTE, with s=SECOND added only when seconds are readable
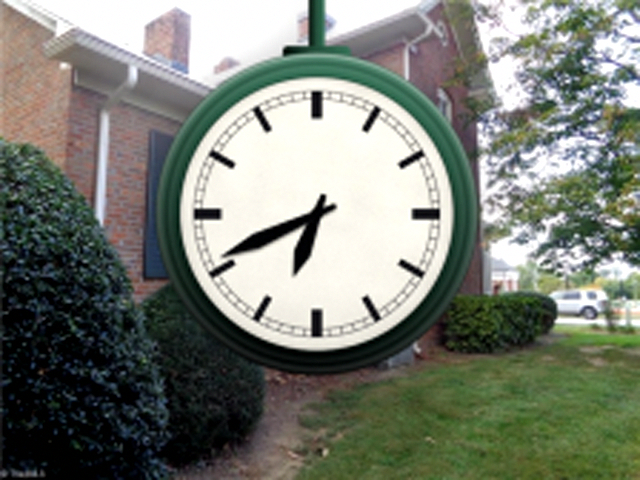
h=6 m=41
